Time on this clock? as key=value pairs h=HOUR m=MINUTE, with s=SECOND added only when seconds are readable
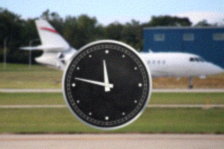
h=11 m=47
